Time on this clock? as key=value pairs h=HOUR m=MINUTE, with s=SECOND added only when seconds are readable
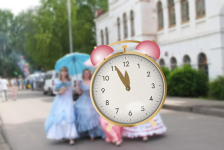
h=11 m=56
